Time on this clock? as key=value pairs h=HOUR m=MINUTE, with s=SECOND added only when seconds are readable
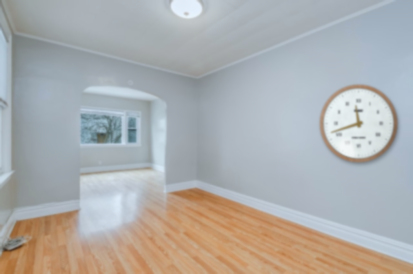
h=11 m=42
